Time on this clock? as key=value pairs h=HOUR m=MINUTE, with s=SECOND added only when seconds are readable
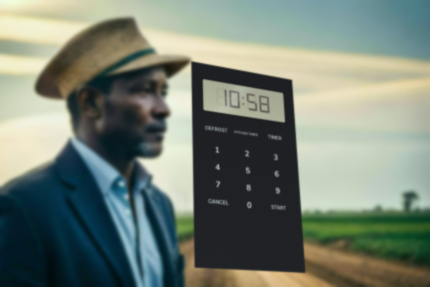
h=10 m=58
